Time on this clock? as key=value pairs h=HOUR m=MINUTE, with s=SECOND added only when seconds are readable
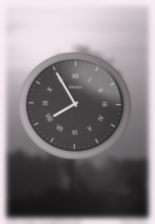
h=7 m=55
